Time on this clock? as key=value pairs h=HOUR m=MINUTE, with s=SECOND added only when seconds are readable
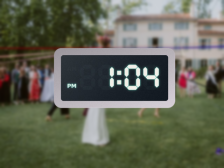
h=1 m=4
